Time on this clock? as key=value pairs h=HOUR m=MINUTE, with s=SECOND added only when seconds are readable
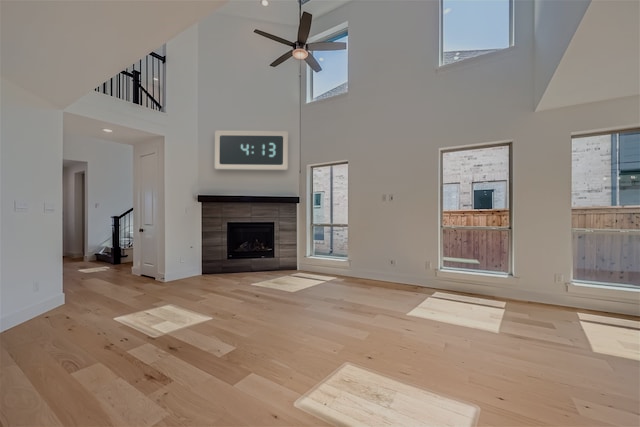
h=4 m=13
